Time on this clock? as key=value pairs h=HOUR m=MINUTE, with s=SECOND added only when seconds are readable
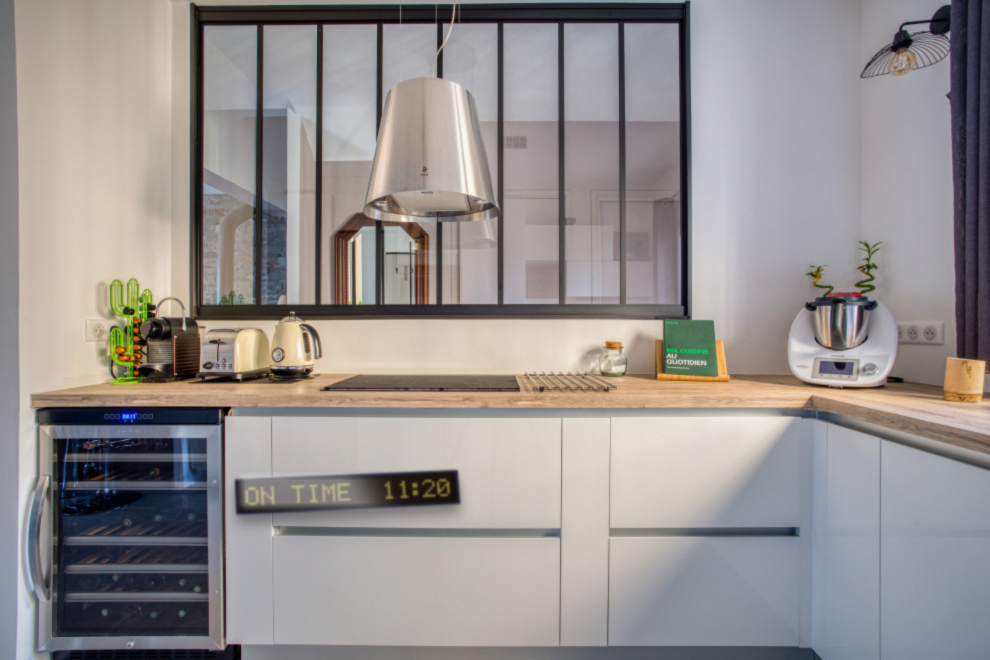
h=11 m=20
